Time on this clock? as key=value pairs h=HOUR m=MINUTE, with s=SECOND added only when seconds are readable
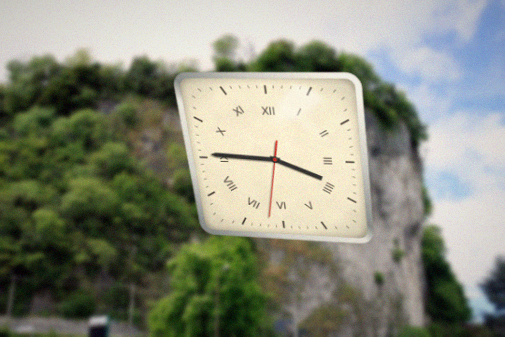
h=3 m=45 s=32
